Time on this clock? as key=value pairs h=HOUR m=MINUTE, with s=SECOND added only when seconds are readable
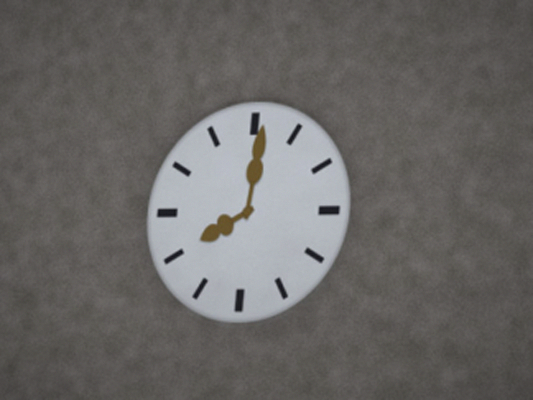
h=8 m=1
